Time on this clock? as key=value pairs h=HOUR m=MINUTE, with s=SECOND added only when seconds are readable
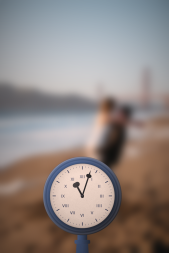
h=11 m=3
